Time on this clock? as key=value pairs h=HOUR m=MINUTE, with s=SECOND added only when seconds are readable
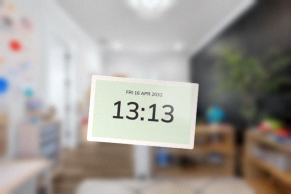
h=13 m=13
